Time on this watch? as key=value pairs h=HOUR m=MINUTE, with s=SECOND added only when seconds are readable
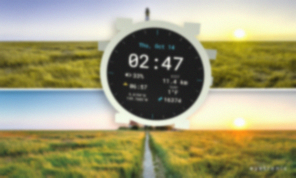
h=2 m=47
